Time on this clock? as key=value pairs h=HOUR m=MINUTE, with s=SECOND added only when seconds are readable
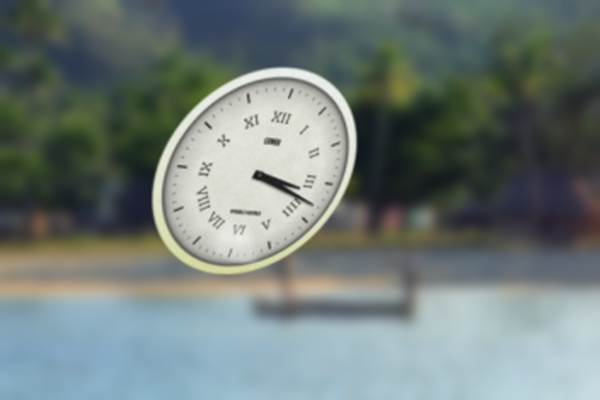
h=3 m=18
